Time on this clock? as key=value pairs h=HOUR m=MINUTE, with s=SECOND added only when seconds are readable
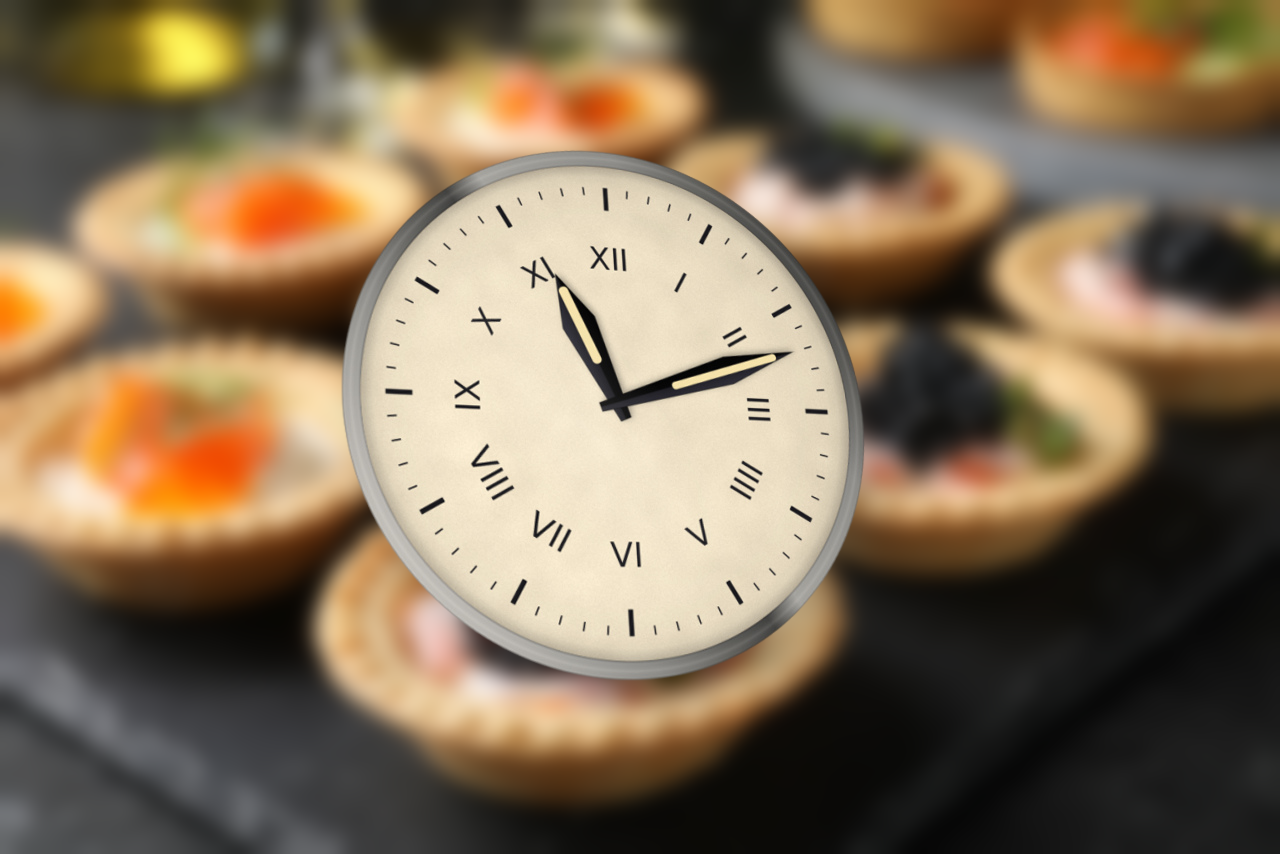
h=11 m=12
